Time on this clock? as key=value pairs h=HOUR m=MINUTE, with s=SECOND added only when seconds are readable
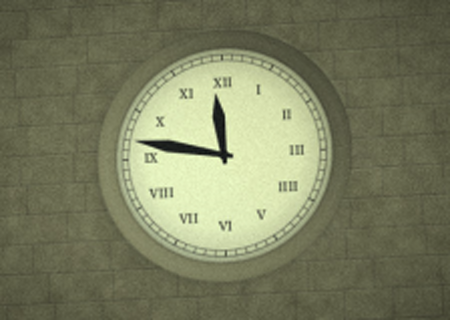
h=11 m=47
